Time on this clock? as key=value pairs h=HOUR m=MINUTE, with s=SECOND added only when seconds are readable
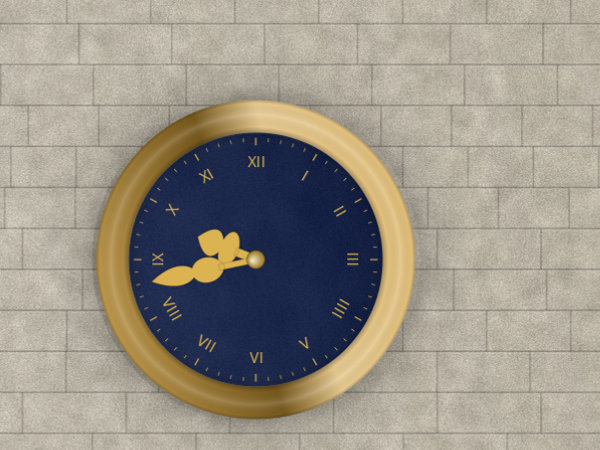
h=9 m=43
